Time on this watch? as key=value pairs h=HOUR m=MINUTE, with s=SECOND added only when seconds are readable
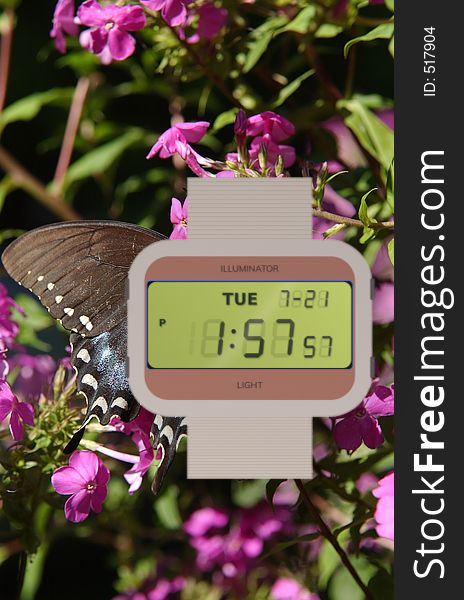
h=1 m=57 s=57
